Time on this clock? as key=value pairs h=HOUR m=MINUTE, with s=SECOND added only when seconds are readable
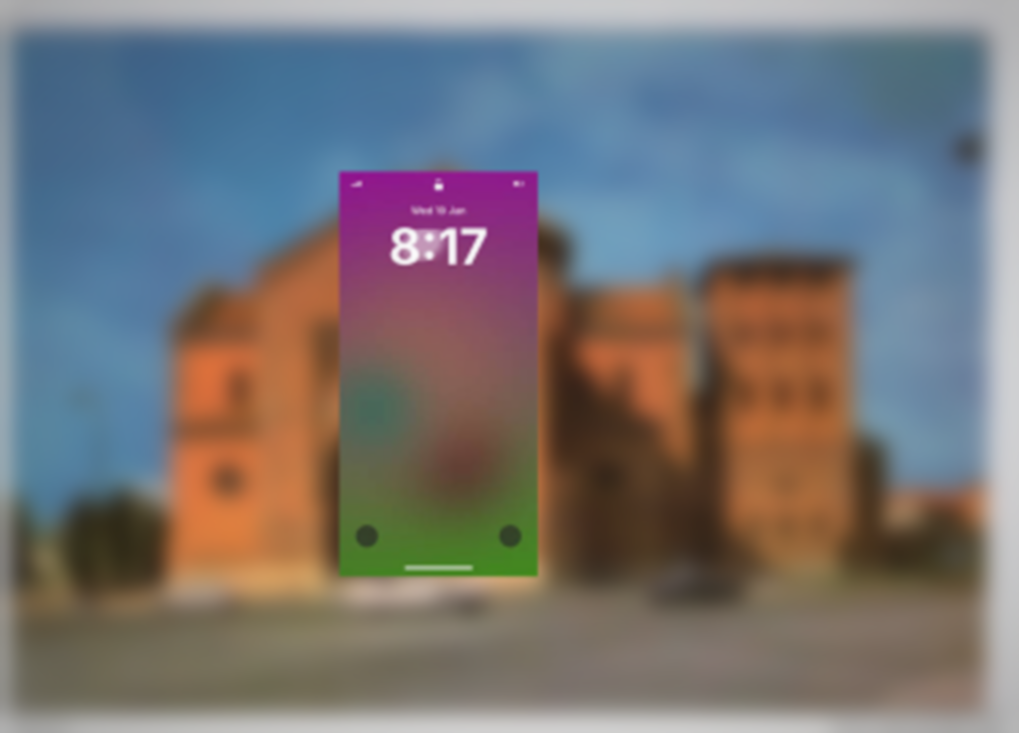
h=8 m=17
